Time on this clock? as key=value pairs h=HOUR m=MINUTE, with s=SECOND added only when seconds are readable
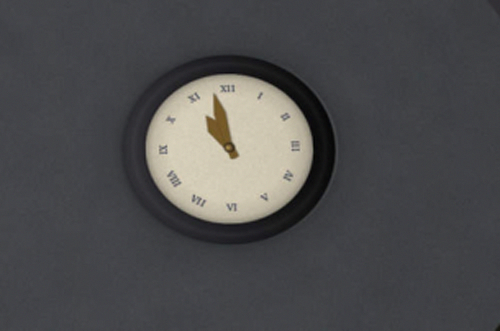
h=10 m=58
